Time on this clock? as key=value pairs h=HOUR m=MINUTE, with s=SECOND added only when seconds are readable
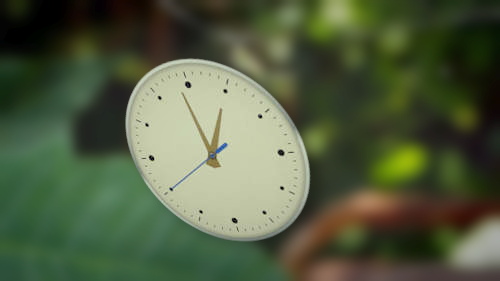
h=12 m=58 s=40
